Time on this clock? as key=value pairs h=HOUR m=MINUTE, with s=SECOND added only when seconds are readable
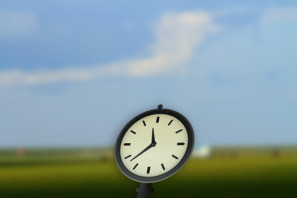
h=11 m=38
